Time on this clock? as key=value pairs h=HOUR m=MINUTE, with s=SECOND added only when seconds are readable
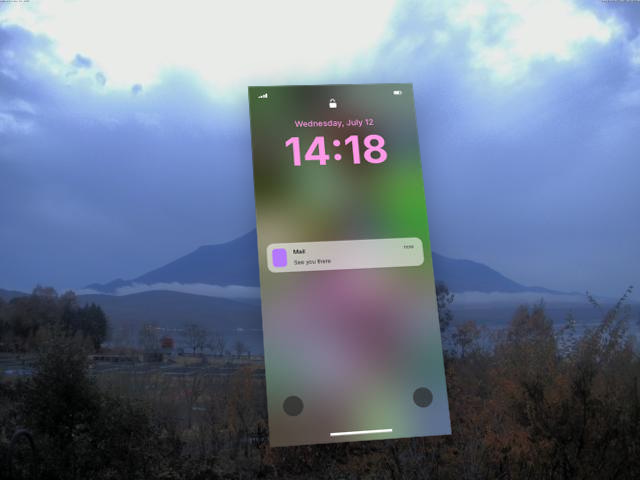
h=14 m=18
